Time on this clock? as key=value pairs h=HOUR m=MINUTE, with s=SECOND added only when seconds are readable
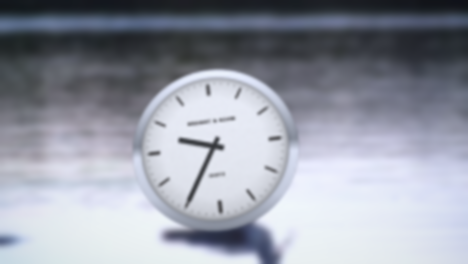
h=9 m=35
